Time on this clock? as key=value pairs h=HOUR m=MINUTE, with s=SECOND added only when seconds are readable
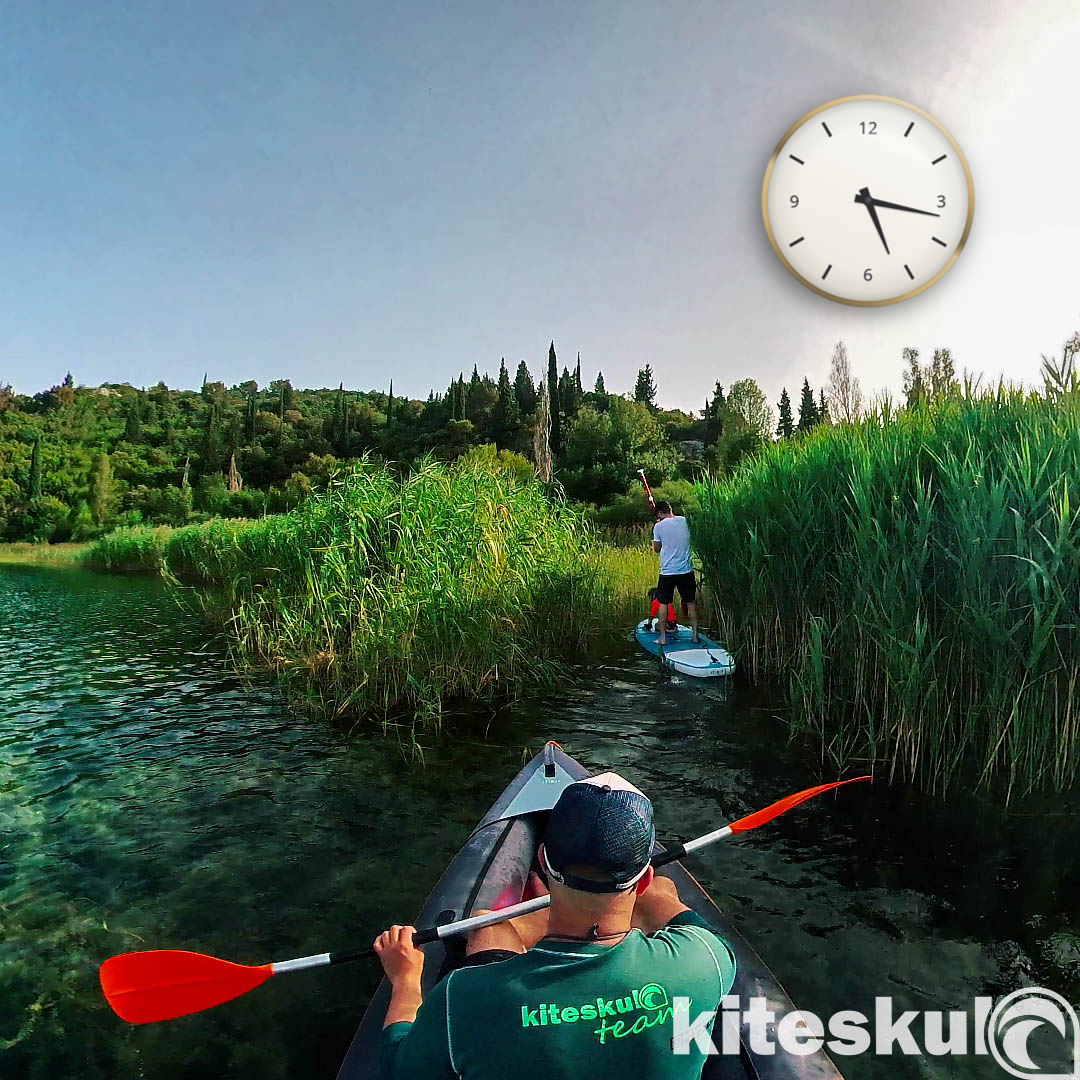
h=5 m=17
